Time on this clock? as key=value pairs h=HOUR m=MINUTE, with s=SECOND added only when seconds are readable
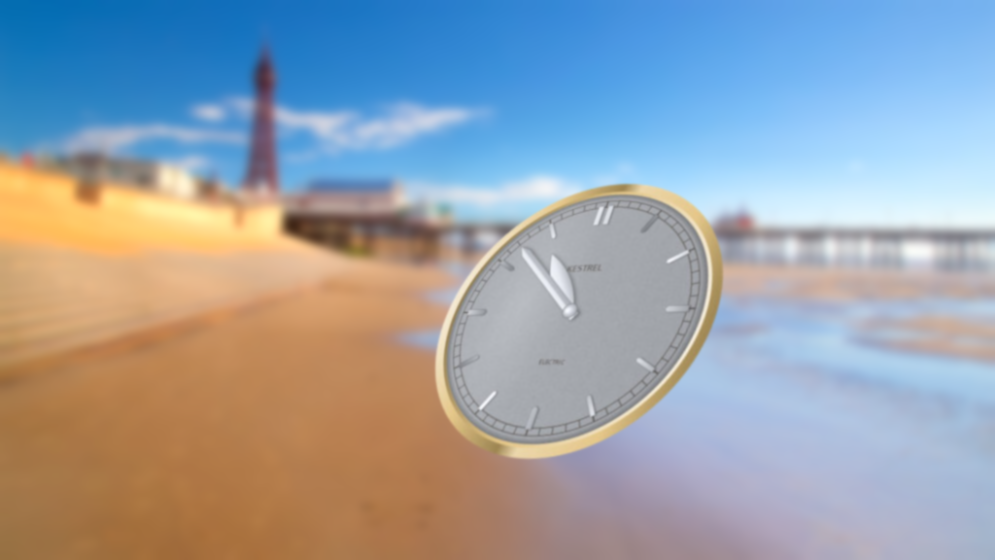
h=10 m=52
